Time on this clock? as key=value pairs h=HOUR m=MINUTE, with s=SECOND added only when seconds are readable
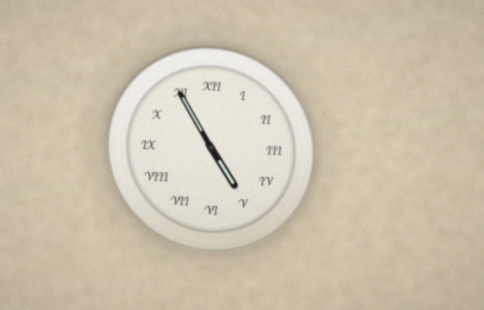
h=4 m=55
